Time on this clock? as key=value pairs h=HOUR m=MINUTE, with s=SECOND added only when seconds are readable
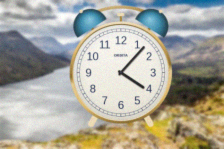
h=4 m=7
